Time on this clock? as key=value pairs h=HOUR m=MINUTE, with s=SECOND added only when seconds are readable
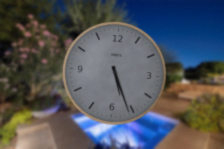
h=5 m=26
